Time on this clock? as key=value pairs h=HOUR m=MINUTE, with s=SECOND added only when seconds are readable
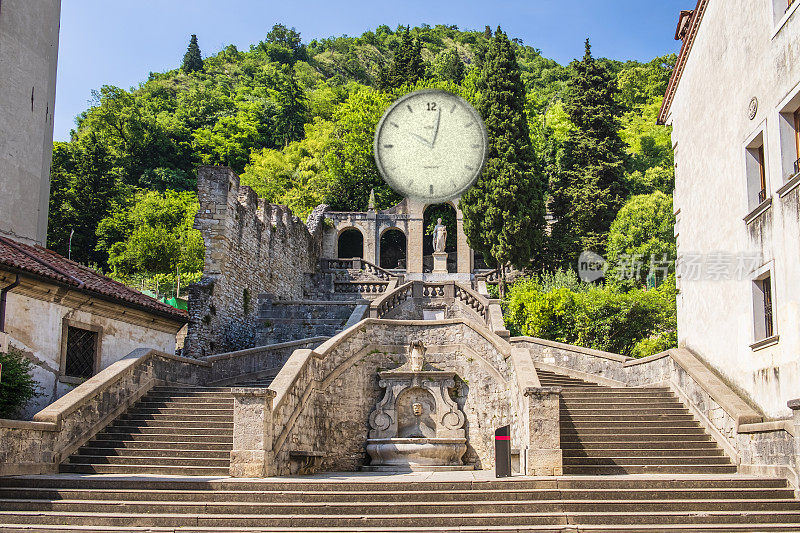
h=10 m=2
